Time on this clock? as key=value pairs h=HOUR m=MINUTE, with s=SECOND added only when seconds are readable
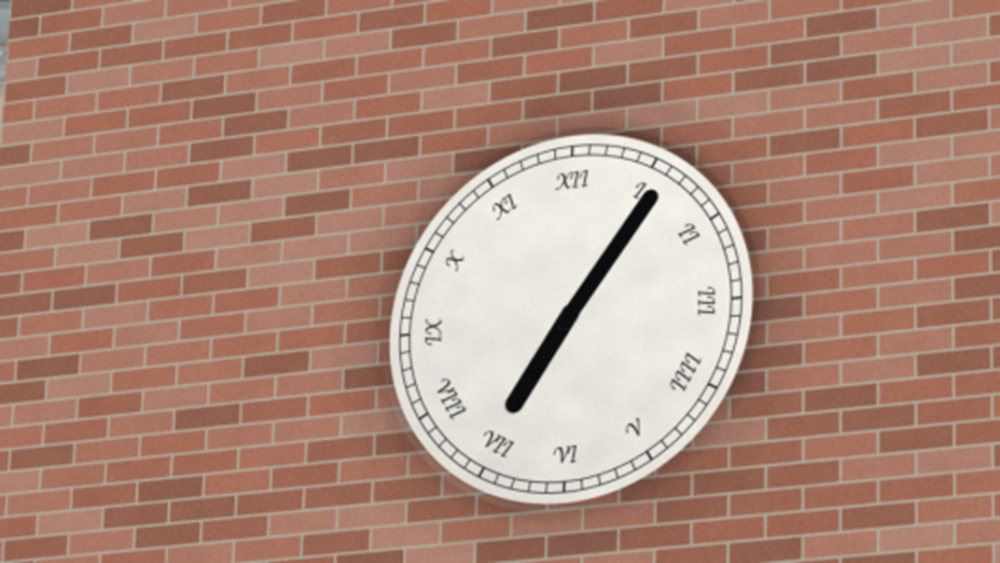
h=7 m=6
